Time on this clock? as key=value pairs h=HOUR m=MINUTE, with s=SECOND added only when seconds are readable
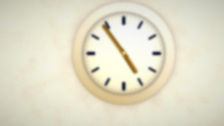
h=4 m=54
